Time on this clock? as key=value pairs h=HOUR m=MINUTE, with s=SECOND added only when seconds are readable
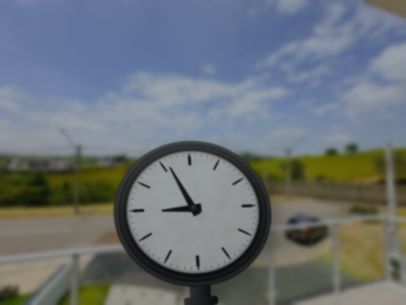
h=8 m=56
